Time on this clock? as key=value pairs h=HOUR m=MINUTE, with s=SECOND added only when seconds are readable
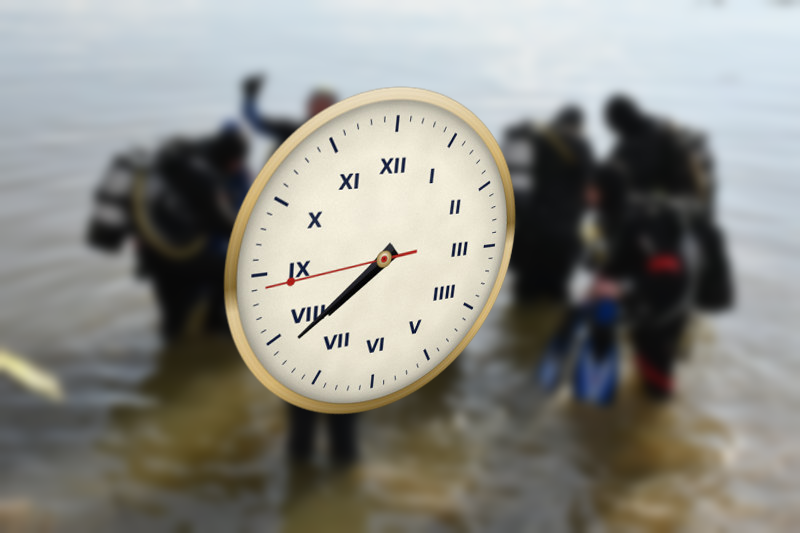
h=7 m=38 s=44
